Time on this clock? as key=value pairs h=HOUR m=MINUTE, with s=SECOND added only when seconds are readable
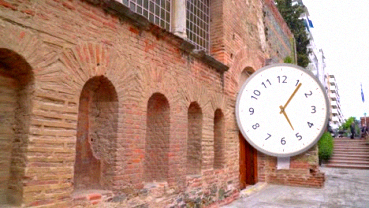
h=5 m=6
